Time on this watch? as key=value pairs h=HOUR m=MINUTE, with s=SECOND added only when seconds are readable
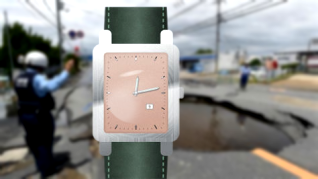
h=12 m=13
